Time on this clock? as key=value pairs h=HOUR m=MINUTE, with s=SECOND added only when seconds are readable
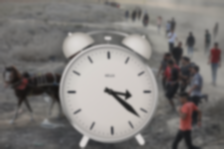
h=3 m=22
